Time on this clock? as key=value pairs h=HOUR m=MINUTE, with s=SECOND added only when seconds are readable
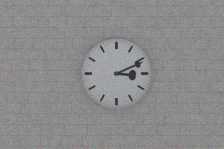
h=3 m=11
